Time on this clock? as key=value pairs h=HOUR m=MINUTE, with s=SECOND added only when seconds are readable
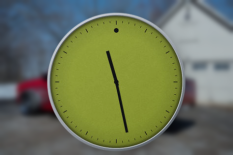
h=11 m=28
